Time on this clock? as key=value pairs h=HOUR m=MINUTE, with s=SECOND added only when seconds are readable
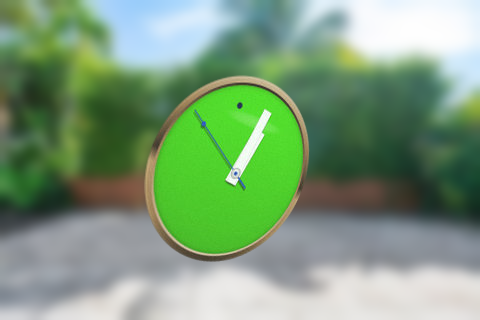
h=1 m=4 s=54
